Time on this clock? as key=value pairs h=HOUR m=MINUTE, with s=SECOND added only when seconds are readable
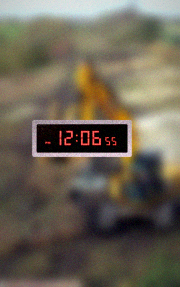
h=12 m=6 s=55
